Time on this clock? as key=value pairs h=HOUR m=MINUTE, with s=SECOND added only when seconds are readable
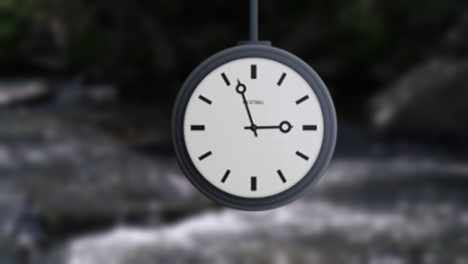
h=2 m=57
